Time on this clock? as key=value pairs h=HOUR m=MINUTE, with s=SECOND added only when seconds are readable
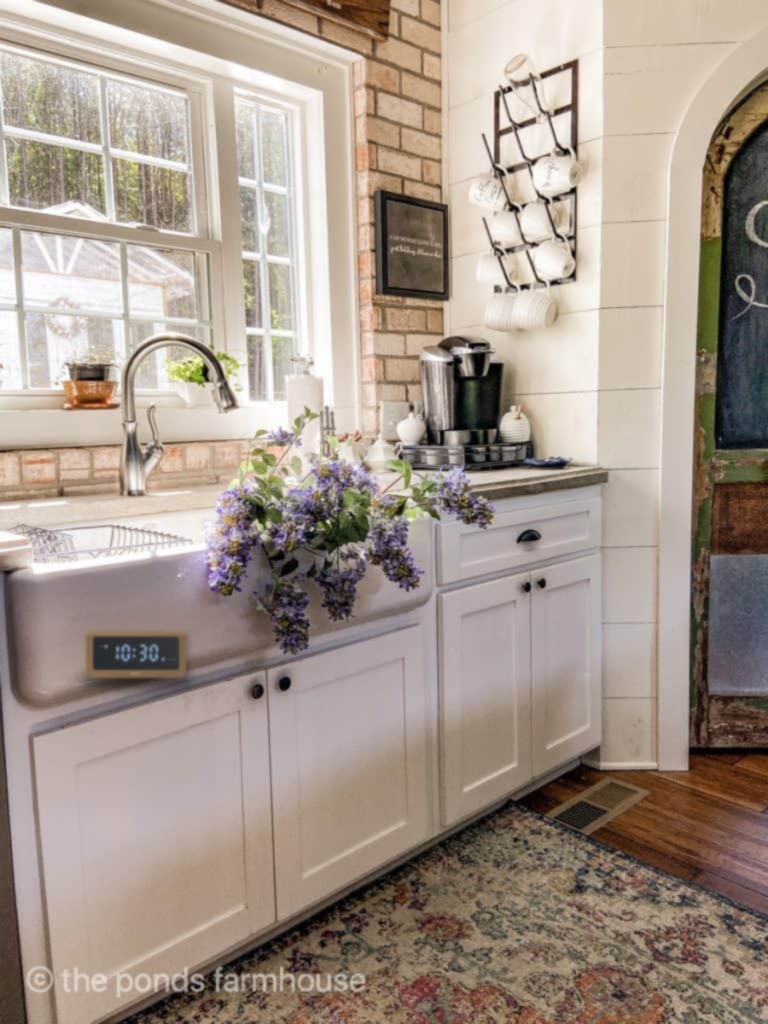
h=10 m=30
